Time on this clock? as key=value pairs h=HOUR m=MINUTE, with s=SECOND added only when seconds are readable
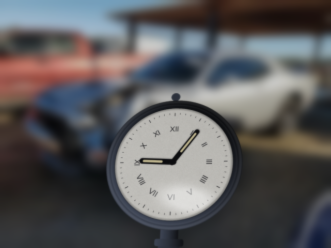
h=9 m=6
